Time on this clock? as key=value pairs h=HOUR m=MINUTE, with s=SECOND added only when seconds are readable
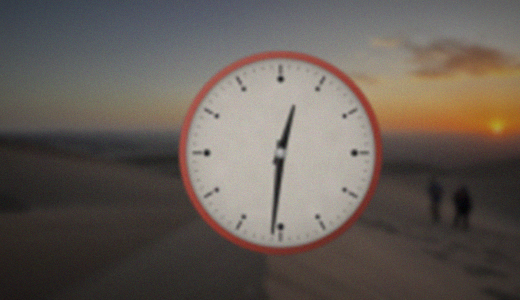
h=12 m=31
